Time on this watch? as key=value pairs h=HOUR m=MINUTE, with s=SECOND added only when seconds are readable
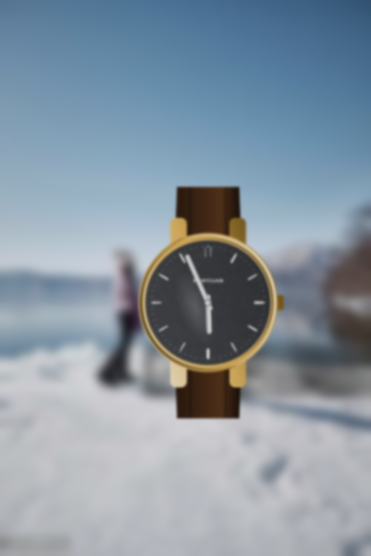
h=5 m=56
